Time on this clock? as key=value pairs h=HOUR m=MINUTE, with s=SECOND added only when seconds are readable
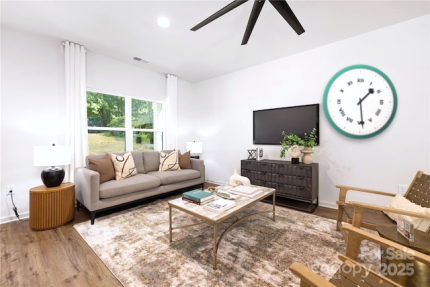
h=1 m=29
